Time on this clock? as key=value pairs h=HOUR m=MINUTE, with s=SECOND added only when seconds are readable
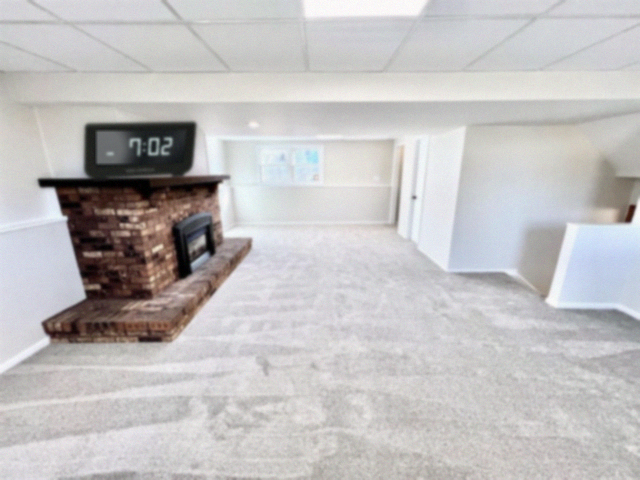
h=7 m=2
